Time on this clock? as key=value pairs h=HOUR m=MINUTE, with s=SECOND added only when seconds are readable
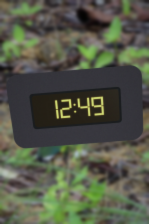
h=12 m=49
